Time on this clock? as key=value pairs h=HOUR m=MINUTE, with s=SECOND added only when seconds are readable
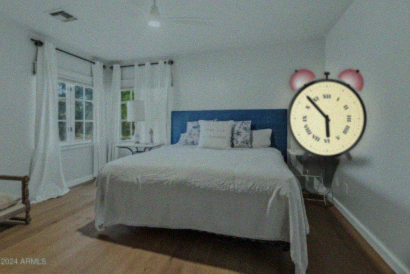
h=5 m=53
